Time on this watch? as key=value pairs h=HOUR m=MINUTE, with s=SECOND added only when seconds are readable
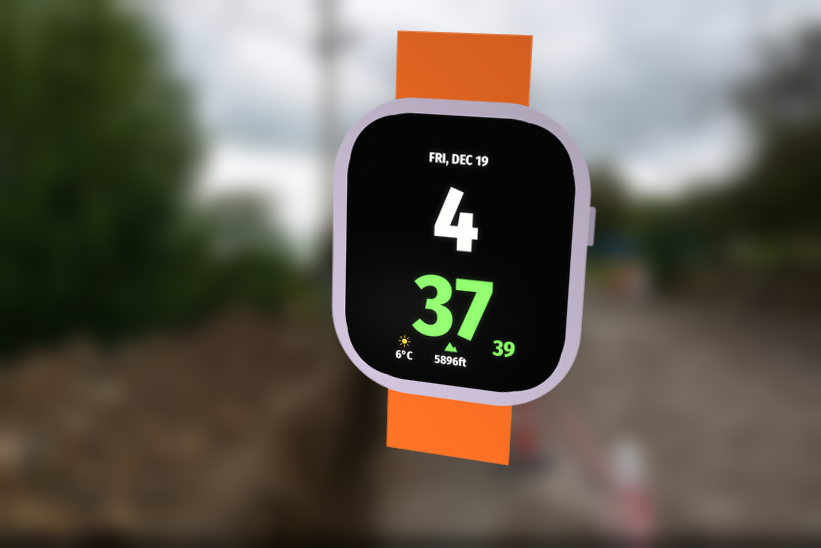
h=4 m=37 s=39
